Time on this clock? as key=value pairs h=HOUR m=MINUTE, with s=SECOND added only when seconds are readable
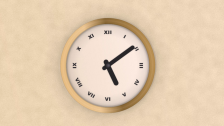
h=5 m=9
